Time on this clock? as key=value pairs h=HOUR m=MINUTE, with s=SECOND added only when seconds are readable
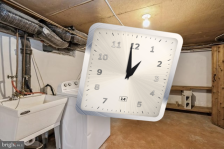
h=12 m=59
